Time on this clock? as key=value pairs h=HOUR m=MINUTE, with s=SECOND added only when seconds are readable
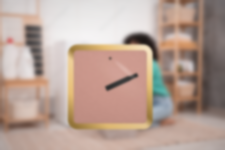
h=2 m=11
